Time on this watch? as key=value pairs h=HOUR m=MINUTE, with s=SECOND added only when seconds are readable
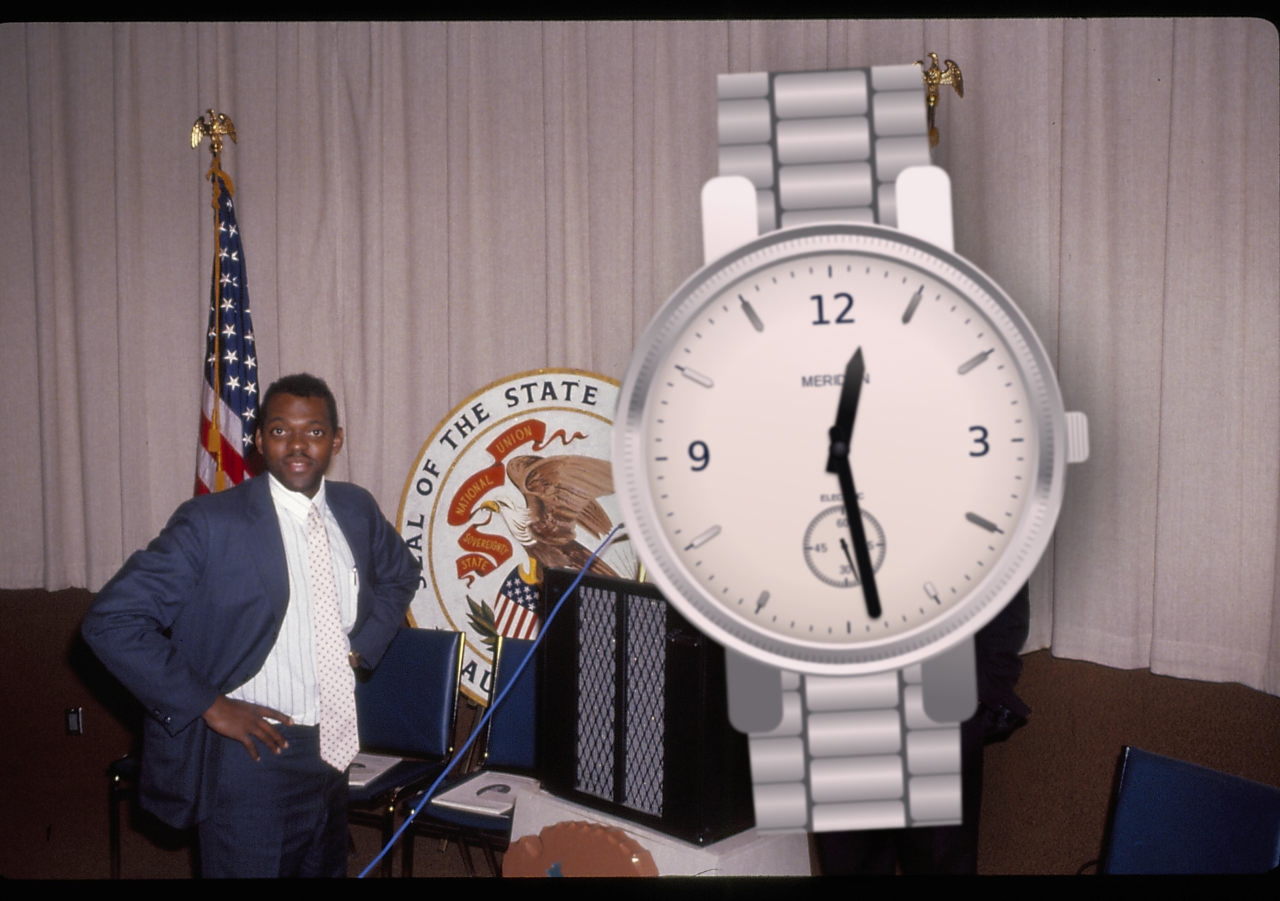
h=12 m=28 s=27
